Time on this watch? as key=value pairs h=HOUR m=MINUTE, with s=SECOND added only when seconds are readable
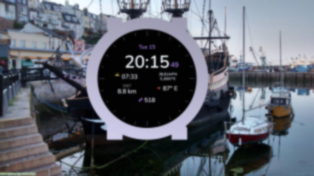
h=20 m=15
